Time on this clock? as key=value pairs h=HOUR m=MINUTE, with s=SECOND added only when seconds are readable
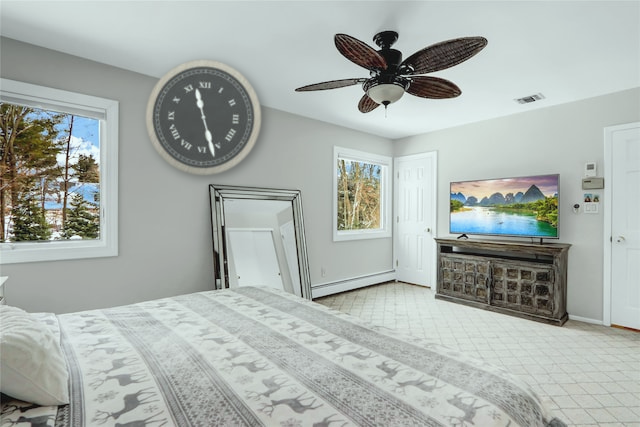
h=11 m=27
